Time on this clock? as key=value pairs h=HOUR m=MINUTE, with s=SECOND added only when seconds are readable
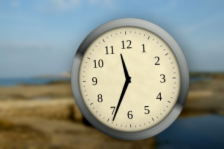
h=11 m=34
